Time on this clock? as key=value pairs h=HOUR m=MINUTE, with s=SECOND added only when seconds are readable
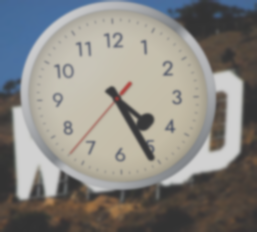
h=4 m=25 s=37
